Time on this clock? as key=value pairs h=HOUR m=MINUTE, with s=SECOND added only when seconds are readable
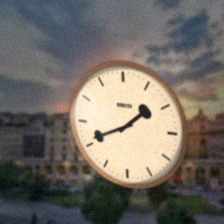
h=1 m=41
